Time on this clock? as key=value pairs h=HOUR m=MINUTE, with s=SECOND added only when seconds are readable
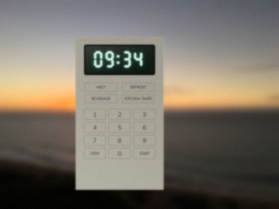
h=9 m=34
